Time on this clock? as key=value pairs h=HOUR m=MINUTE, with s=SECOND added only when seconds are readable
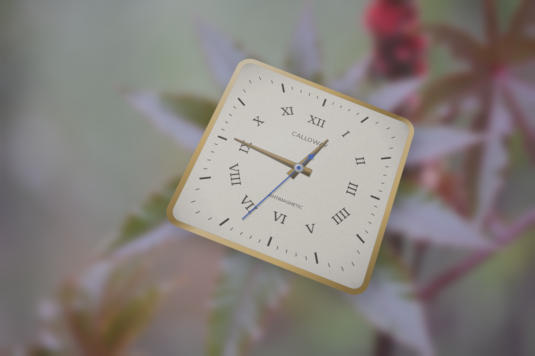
h=12 m=45 s=34
